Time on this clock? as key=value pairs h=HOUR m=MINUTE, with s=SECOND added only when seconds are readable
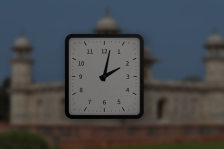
h=2 m=2
